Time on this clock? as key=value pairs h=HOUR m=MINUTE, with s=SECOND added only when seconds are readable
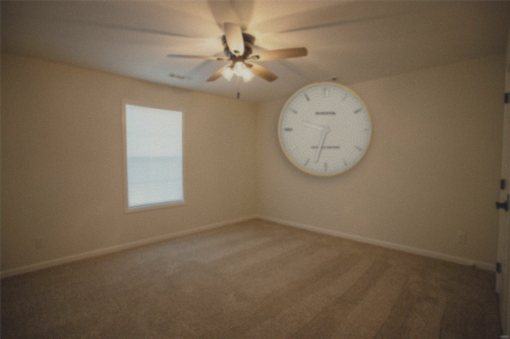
h=9 m=33
